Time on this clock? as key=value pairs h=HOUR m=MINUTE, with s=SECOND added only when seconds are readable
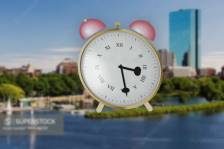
h=3 m=29
